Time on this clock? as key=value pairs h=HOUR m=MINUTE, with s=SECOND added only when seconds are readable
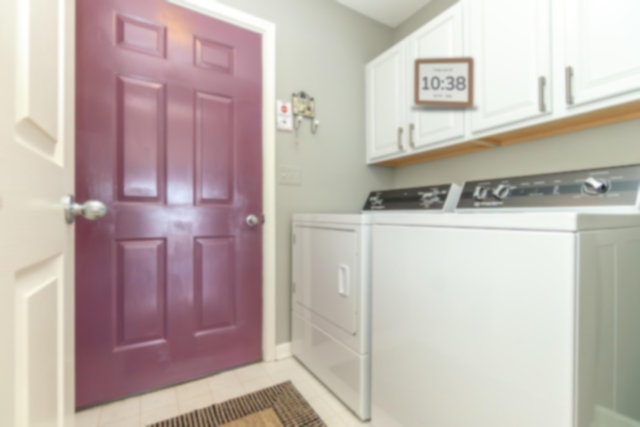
h=10 m=38
